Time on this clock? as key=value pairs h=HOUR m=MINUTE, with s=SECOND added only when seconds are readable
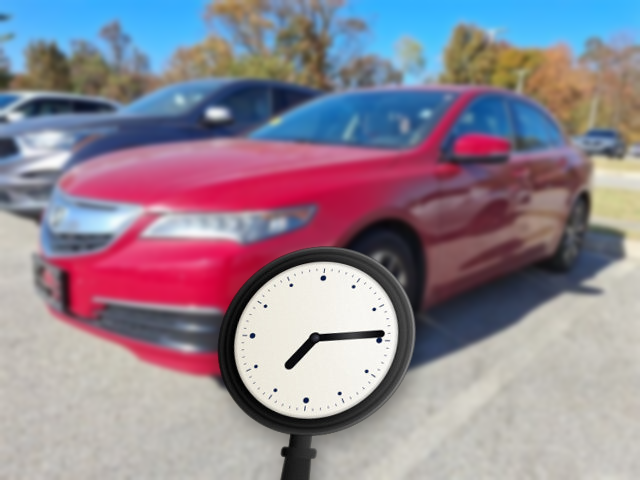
h=7 m=14
